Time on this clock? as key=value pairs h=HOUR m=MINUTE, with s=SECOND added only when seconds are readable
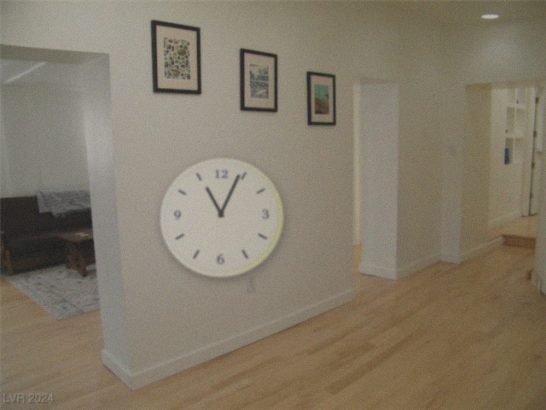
h=11 m=4
